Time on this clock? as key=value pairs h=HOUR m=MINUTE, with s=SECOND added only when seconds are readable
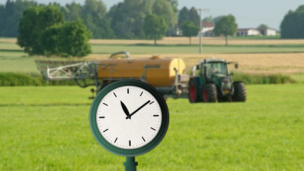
h=11 m=9
